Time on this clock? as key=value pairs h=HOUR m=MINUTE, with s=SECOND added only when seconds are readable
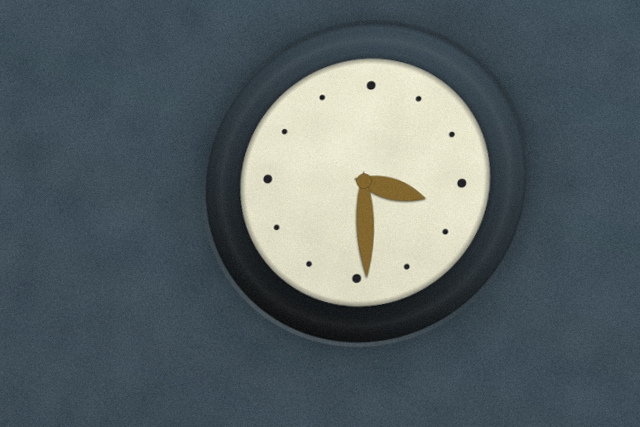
h=3 m=29
